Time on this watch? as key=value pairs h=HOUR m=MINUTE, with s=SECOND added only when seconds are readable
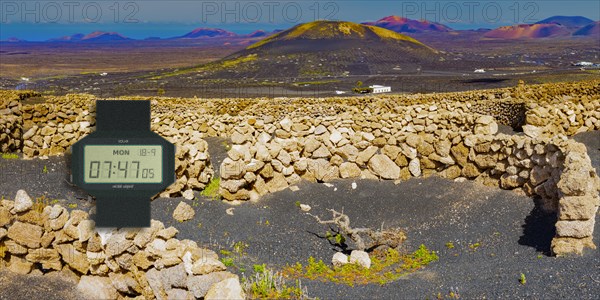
h=7 m=47 s=5
